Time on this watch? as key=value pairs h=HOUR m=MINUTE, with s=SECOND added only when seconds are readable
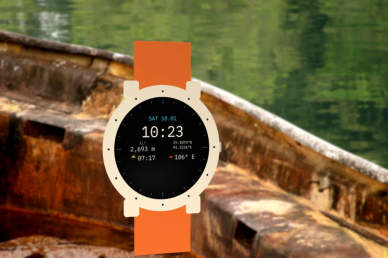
h=10 m=23
